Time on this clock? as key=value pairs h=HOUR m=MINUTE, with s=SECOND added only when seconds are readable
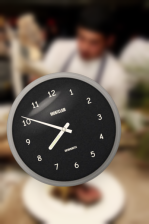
h=7 m=51
